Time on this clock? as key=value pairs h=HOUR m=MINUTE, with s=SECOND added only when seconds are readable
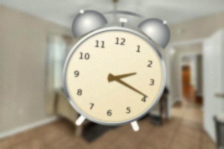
h=2 m=19
